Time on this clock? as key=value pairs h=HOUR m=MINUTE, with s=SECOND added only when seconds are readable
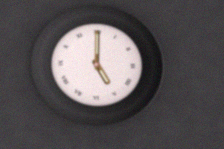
h=5 m=0
